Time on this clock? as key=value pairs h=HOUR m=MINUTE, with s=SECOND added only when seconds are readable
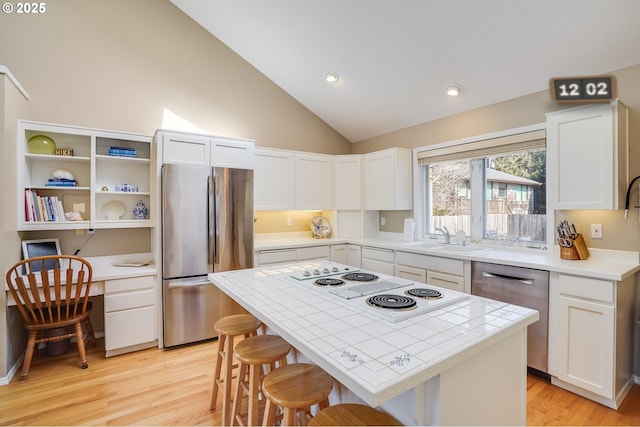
h=12 m=2
